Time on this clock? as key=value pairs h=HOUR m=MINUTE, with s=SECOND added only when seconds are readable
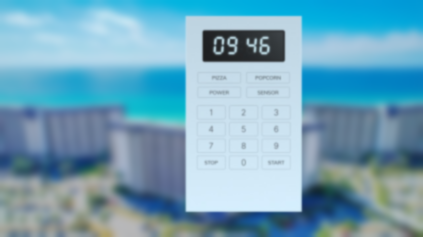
h=9 m=46
